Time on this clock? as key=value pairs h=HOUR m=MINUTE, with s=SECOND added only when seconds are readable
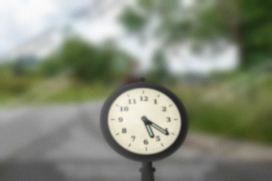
h=5 m=21
